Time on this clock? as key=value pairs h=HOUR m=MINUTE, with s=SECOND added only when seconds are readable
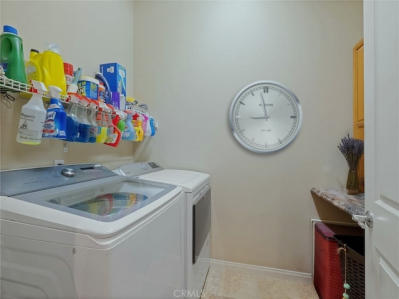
h=8 m=58
